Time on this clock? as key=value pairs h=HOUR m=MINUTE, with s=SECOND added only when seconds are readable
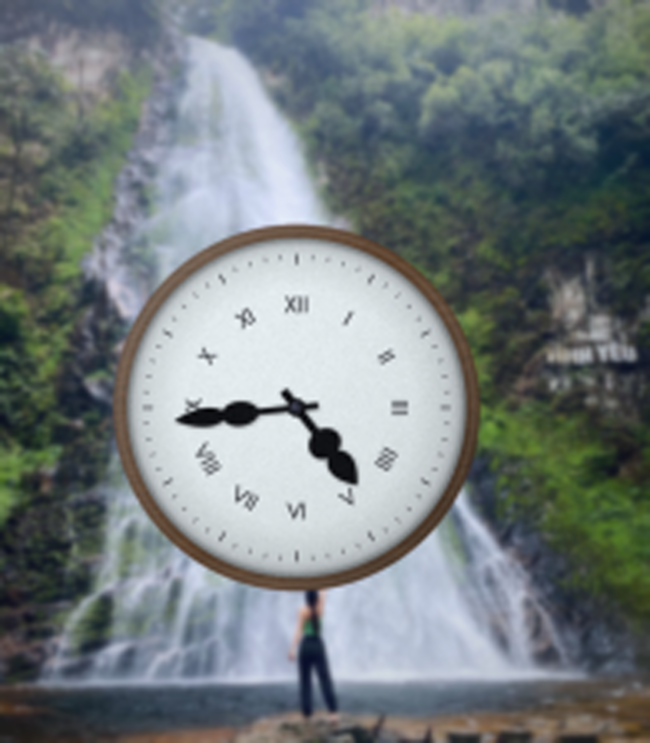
h=4 m=44
